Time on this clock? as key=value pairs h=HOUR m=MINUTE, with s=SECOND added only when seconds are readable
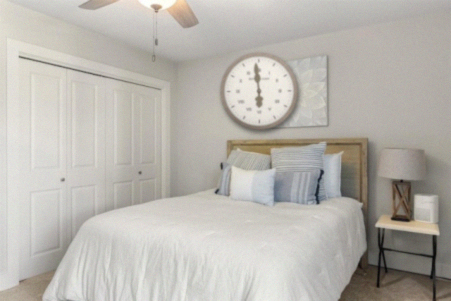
h=5 m=59
